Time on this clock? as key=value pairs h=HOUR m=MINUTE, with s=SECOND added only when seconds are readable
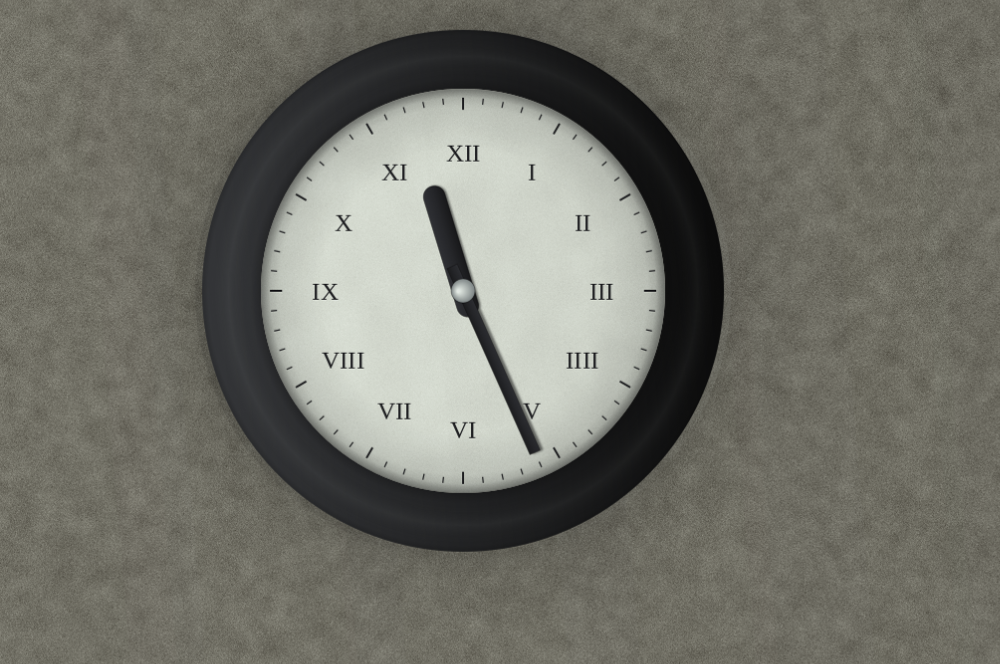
h=11 m=26
